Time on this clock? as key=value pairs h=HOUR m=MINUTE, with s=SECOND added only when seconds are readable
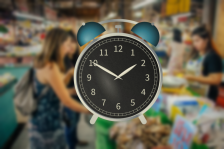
h=1 m=50
